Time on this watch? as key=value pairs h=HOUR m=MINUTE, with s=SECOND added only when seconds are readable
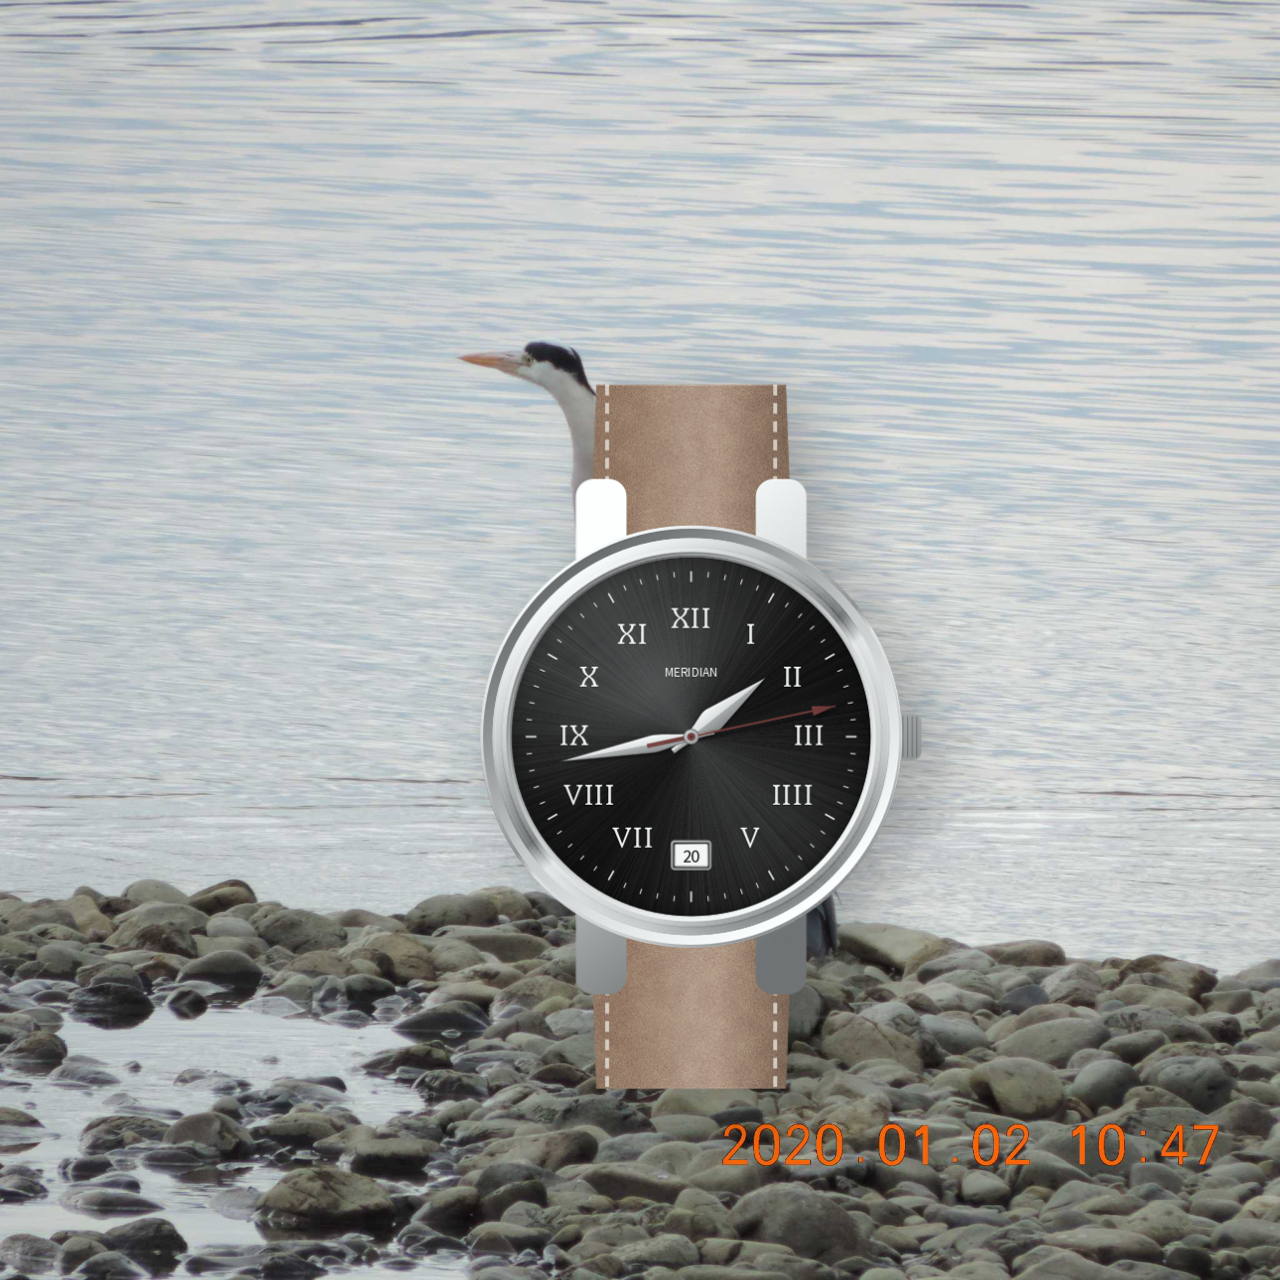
h=1 m=43 s=13
